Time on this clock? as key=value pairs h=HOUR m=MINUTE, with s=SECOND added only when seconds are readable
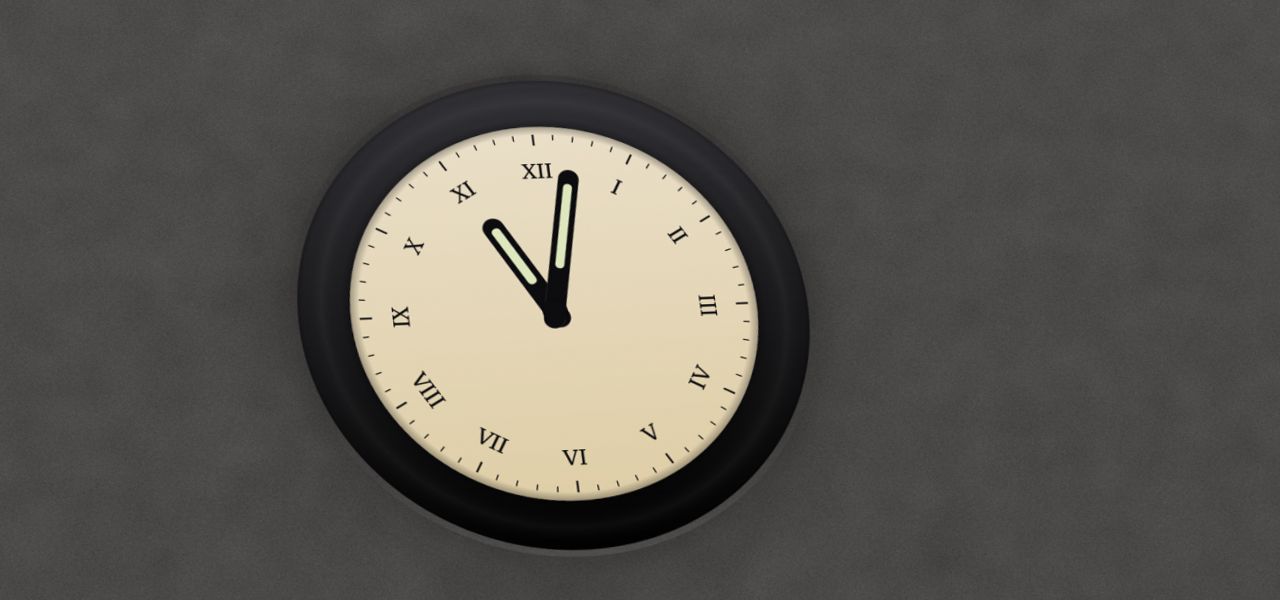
h=11 m=2
